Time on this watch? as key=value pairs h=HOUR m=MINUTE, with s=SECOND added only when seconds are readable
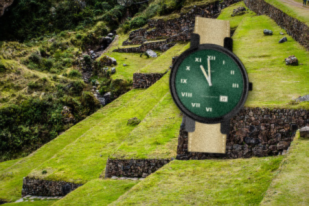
h=10 m=59
